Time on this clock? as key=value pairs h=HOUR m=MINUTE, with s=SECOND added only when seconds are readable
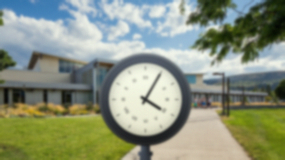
h=4 m=5
